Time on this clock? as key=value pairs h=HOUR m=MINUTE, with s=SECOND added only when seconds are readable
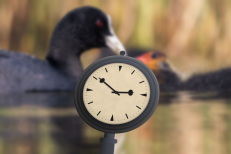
h=2 m=51
